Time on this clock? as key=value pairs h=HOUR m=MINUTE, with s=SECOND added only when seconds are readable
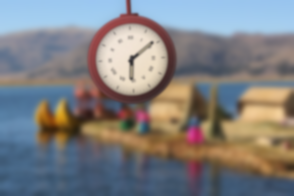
h=6 m=9
